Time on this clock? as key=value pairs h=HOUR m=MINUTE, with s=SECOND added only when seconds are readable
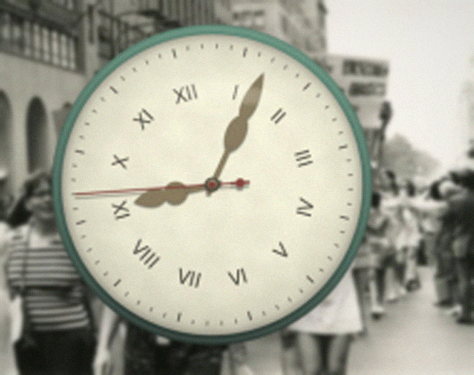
h=9 m=6 s=47
